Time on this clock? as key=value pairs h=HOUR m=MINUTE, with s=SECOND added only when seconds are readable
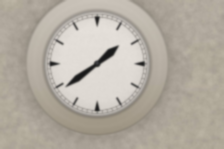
h=1 m=39
